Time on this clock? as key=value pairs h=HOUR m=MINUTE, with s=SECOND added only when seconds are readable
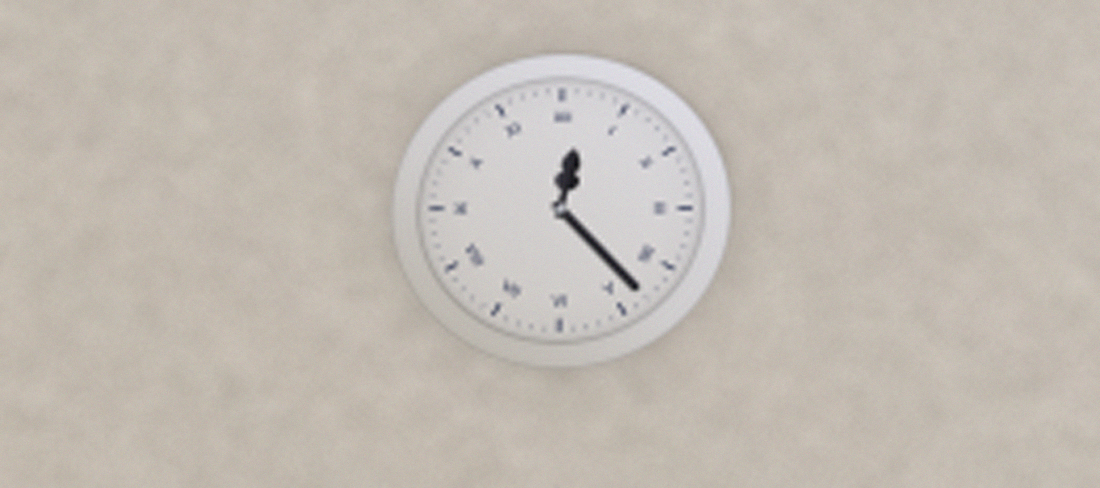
h=12 m=23
